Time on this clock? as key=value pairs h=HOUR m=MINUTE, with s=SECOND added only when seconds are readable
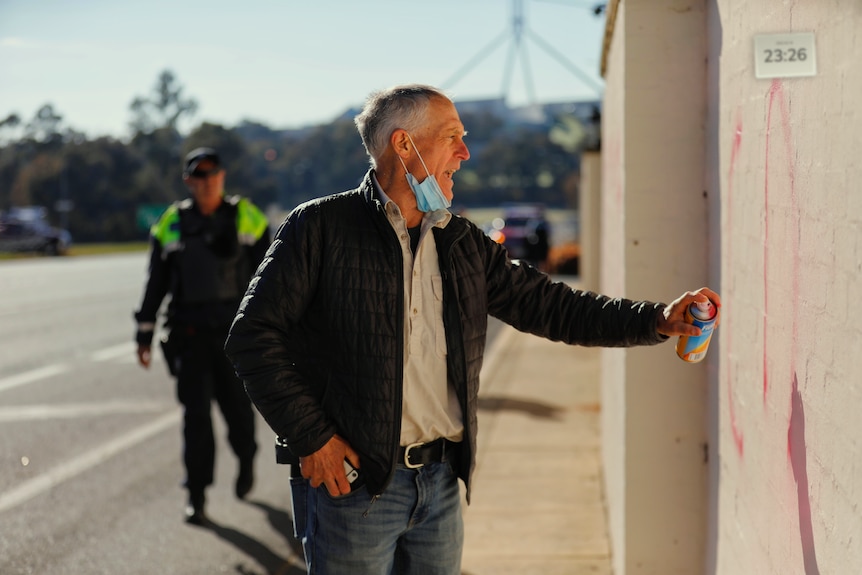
h=23 m=26
